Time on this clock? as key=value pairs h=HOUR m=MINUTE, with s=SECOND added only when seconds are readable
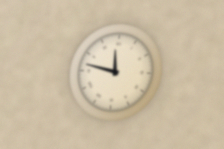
h=11 m=47
